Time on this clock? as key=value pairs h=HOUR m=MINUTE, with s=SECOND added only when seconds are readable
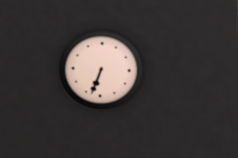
h=6 m=33
